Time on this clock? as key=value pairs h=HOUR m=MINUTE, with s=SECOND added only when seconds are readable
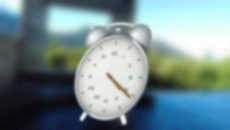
h=4 m=21
